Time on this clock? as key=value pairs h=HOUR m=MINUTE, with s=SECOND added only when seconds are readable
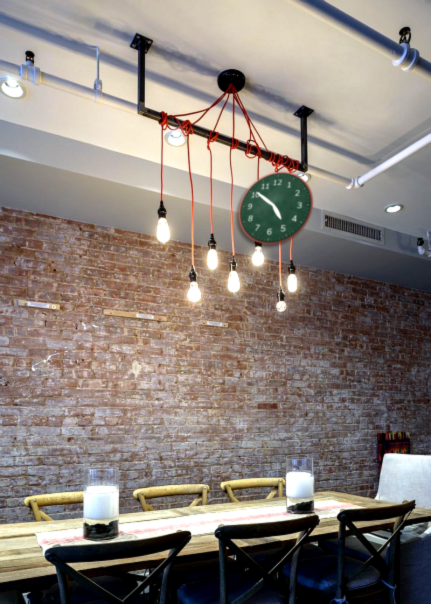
h=4 m=51
